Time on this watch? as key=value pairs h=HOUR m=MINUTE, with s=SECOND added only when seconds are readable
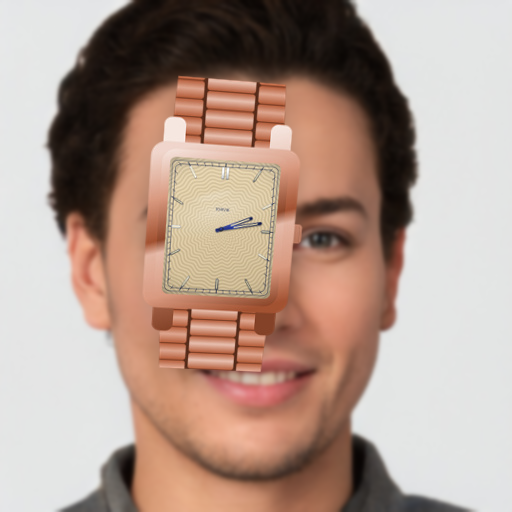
h=2 m=13
